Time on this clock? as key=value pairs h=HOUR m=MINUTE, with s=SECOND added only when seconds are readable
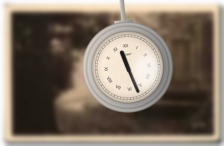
h=11 m=27
